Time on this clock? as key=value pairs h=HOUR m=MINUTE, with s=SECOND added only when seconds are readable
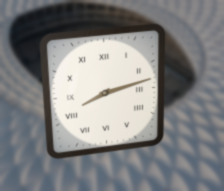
h=8 m=13
